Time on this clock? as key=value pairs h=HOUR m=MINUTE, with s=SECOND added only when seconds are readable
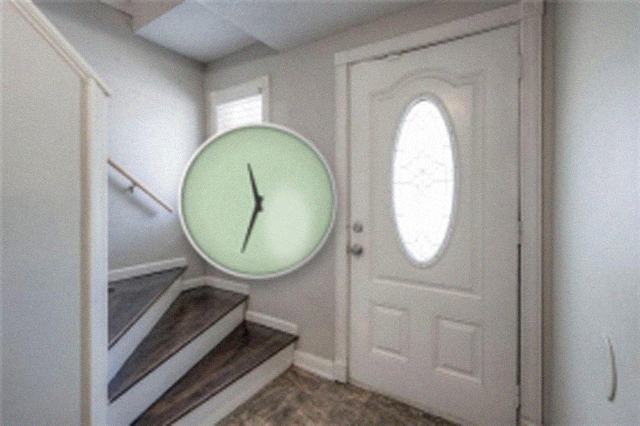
h=11 m=33
